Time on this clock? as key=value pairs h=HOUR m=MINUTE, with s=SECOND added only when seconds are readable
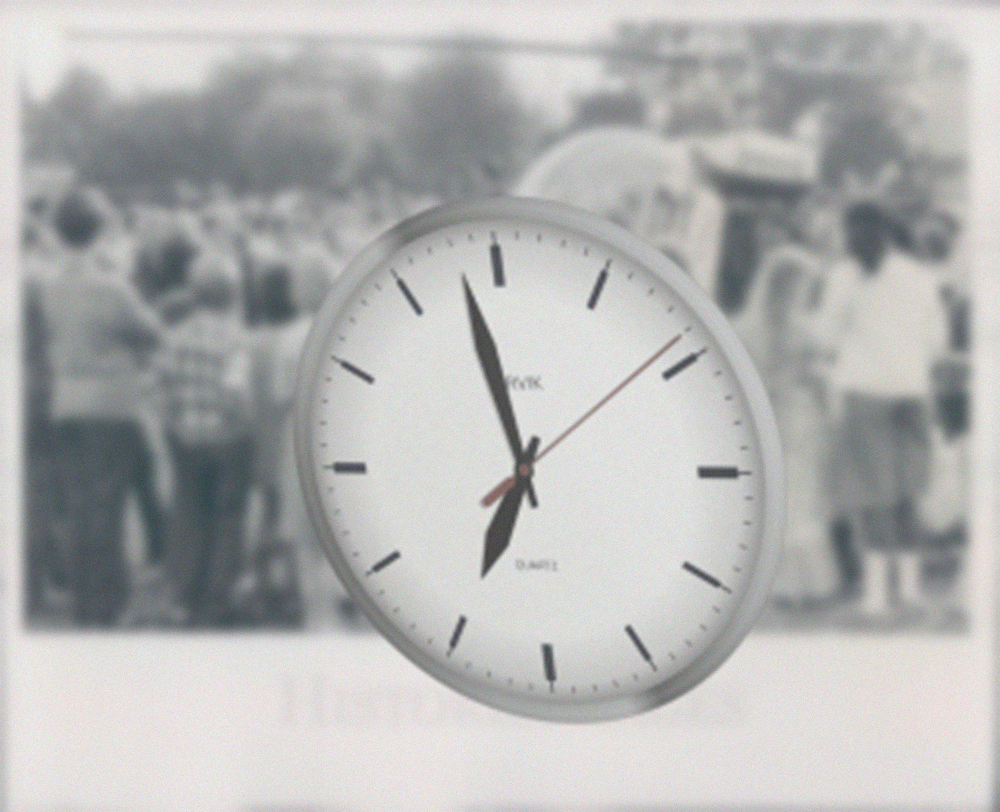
h=6 m=58 s=9
